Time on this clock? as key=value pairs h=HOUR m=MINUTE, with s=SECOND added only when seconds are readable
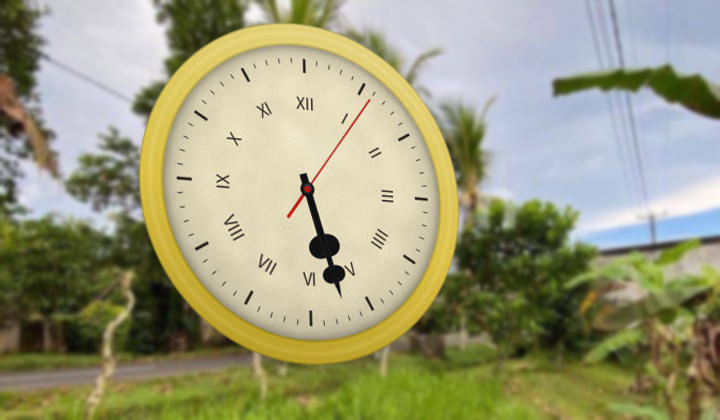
h=5 m=27 s=6
